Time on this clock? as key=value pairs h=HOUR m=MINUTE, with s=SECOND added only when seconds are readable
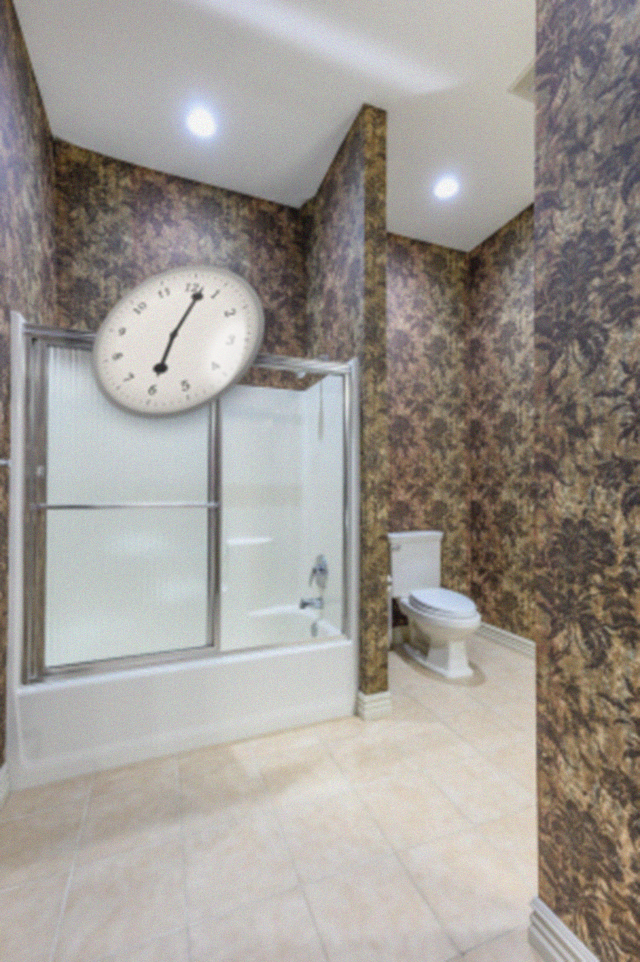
h=6 m=2
